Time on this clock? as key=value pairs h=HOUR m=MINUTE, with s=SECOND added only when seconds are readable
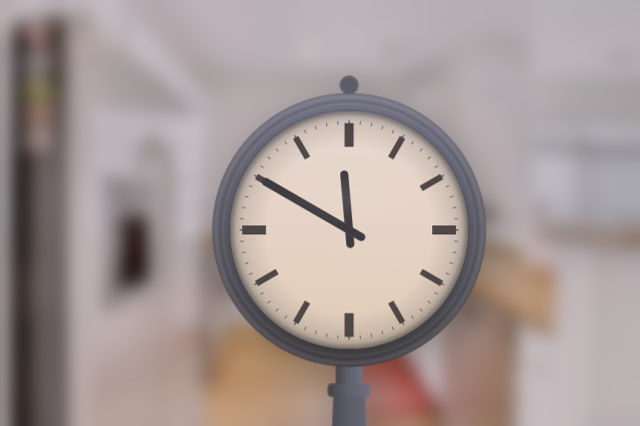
h=11 m=50
